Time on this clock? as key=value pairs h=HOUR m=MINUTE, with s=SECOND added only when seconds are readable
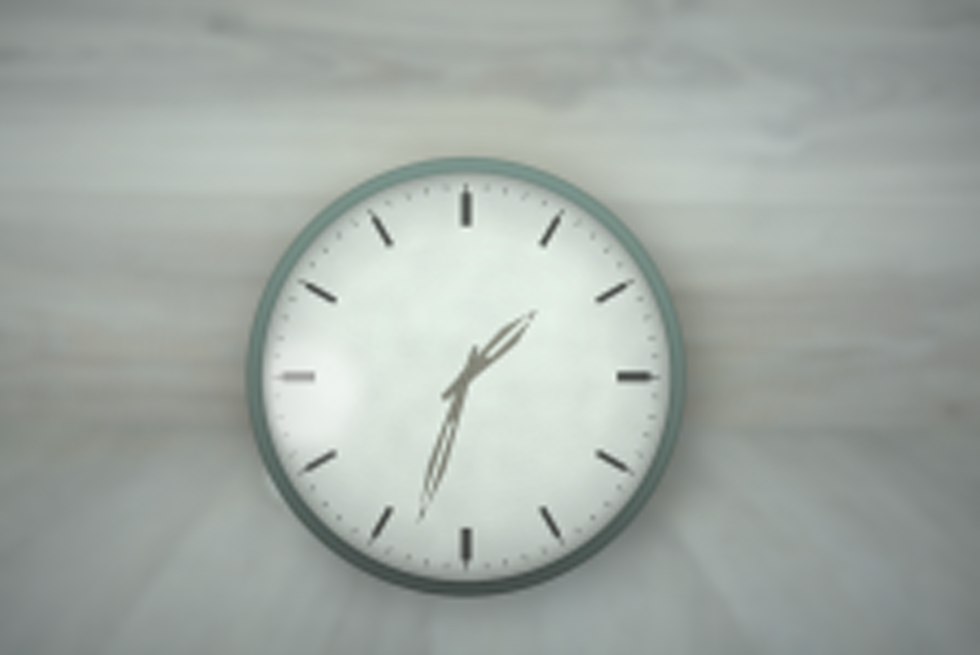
h=1 m=33
